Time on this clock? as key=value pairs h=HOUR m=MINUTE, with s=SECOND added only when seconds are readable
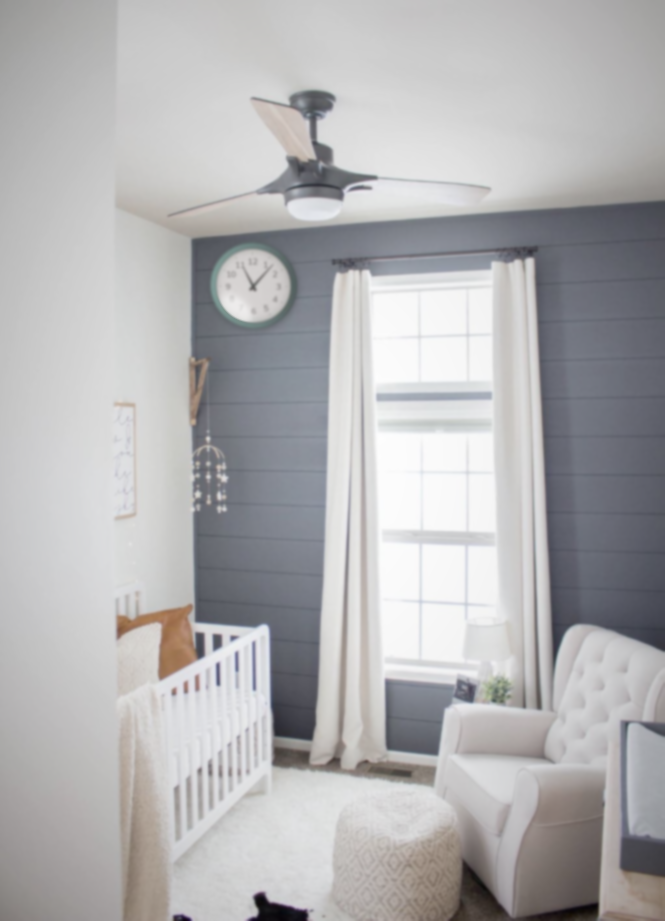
h=11 m=7
